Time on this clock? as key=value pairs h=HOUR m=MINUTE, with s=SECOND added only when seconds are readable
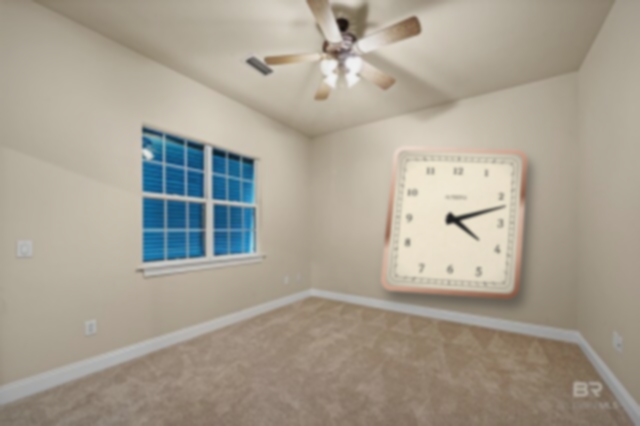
h=4 m=12
